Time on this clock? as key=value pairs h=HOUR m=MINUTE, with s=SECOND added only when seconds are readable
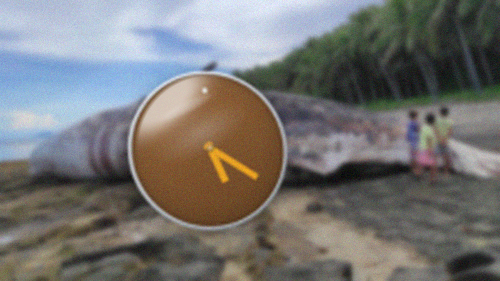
h=5 m=21
